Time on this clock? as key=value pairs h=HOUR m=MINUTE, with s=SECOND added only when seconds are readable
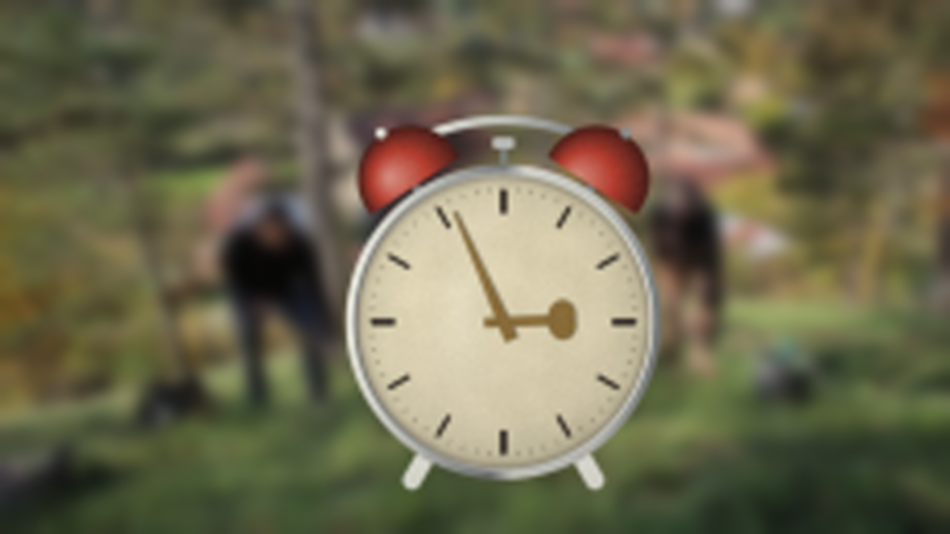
h=2 m=56
